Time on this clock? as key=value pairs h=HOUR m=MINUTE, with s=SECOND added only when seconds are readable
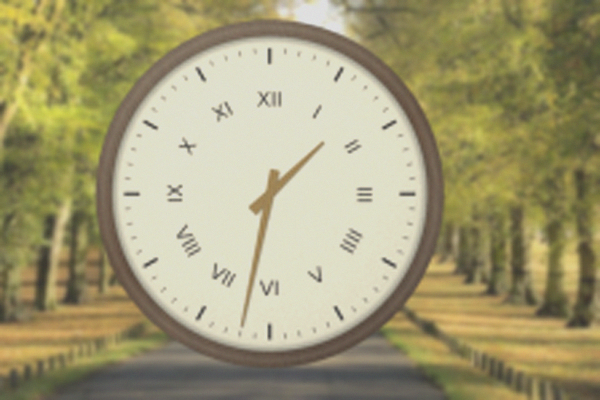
h=1 m=32
